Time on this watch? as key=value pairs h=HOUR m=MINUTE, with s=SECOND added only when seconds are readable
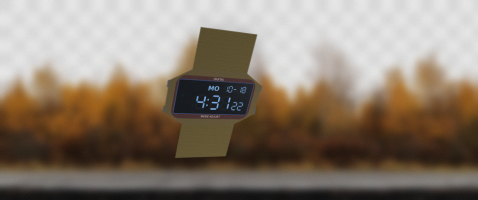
h=4 m=31 s=22
